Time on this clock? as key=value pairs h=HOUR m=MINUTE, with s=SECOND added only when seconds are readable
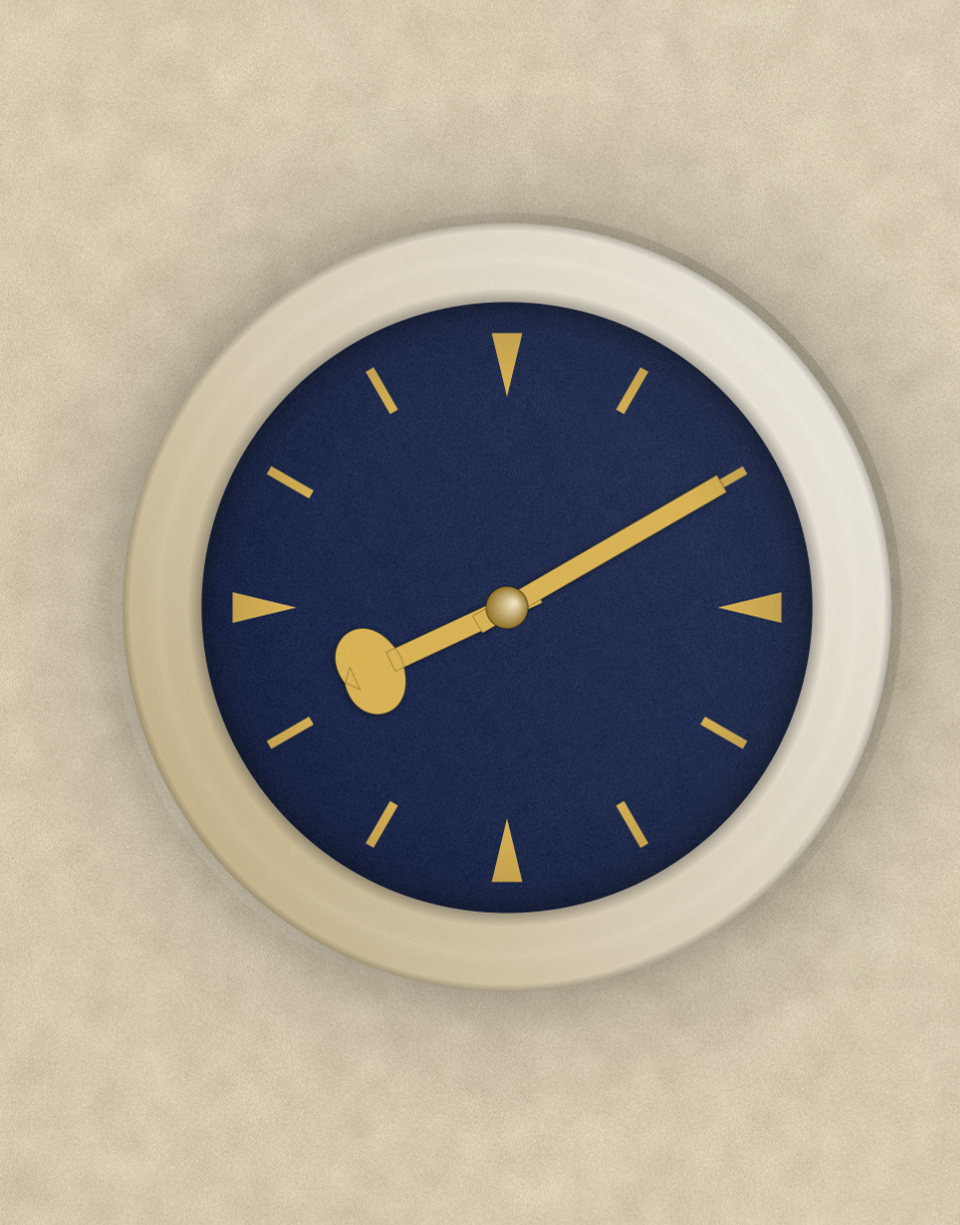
h=8 m=10
